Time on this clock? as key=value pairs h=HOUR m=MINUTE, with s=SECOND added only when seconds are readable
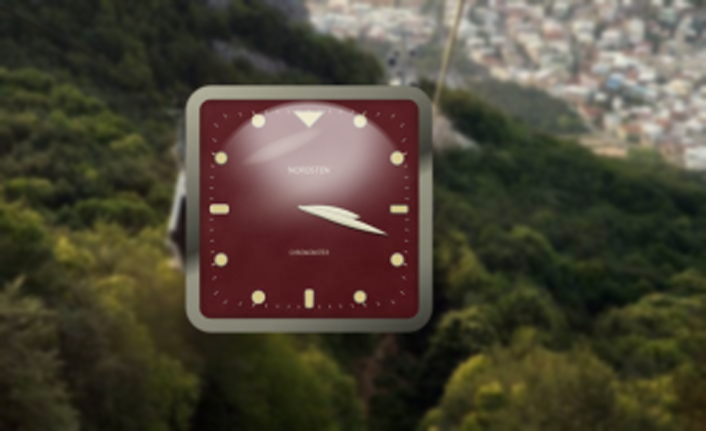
h=3 m=18
